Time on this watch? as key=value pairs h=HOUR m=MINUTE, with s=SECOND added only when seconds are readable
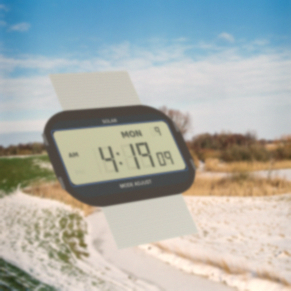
h=4 m=19 s=9
